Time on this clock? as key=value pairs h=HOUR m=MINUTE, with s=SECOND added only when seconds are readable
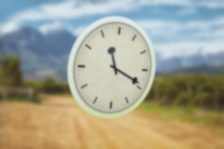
h=11 m=19
